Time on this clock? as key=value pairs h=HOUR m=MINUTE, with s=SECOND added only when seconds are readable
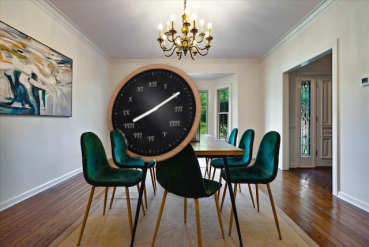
h=8 m=10
